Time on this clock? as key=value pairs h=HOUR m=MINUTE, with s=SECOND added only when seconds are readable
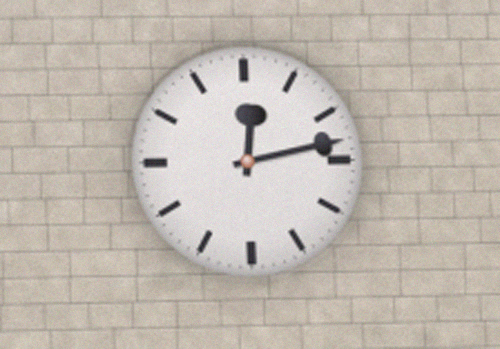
h=12 m=13
